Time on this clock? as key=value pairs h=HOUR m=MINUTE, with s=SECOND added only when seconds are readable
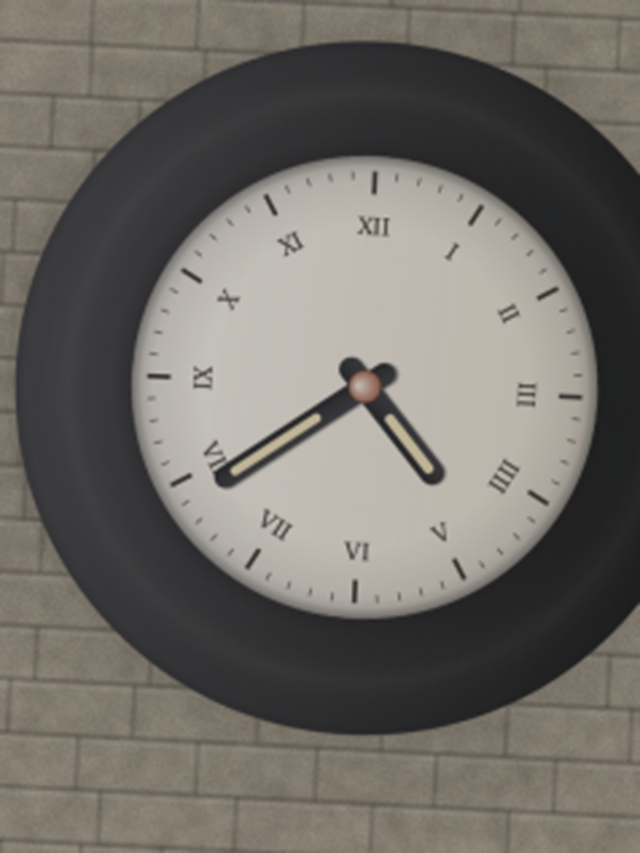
h=4 m=39
